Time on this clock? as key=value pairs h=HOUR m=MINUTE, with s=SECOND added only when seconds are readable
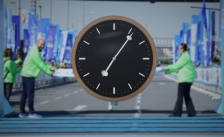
h=7 m=6
